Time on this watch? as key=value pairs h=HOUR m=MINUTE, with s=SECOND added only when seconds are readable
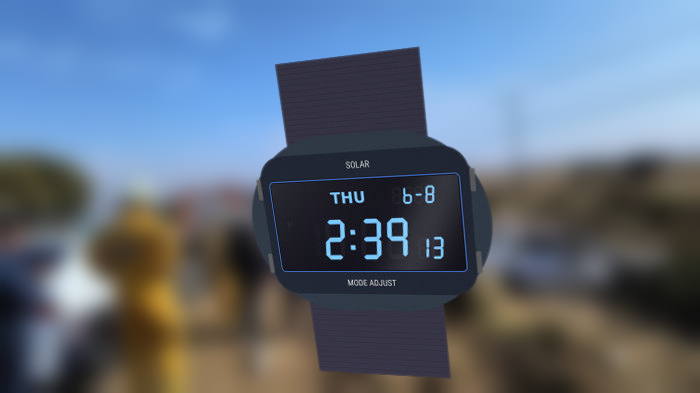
h=2 m=39 s=13
